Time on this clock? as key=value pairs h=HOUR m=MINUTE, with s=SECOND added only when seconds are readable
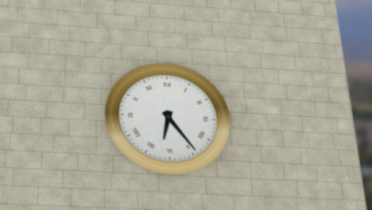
h=6 m=24
